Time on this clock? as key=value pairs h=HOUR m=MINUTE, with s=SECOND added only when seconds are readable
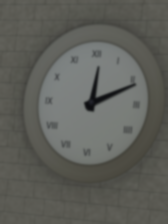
h=12 m=11
